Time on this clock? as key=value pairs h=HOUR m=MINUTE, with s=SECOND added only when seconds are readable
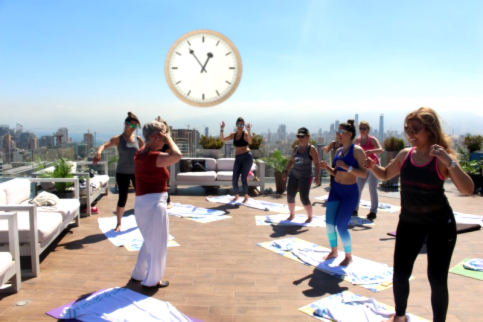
h=12 m=54
